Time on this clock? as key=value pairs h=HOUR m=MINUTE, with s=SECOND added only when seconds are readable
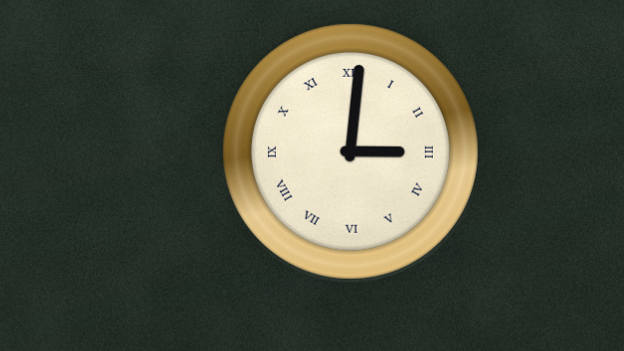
h=3 m=1
